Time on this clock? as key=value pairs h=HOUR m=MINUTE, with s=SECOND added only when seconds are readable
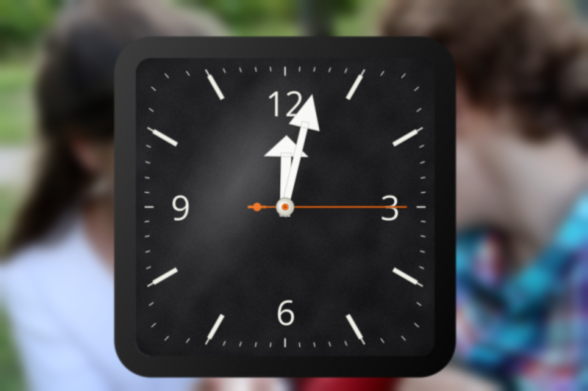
h=12 m=2 s=15
